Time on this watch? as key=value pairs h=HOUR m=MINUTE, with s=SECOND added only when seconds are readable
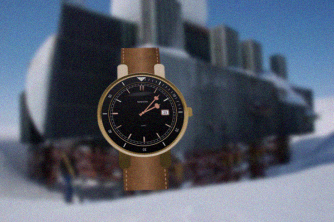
h=2 m=7
